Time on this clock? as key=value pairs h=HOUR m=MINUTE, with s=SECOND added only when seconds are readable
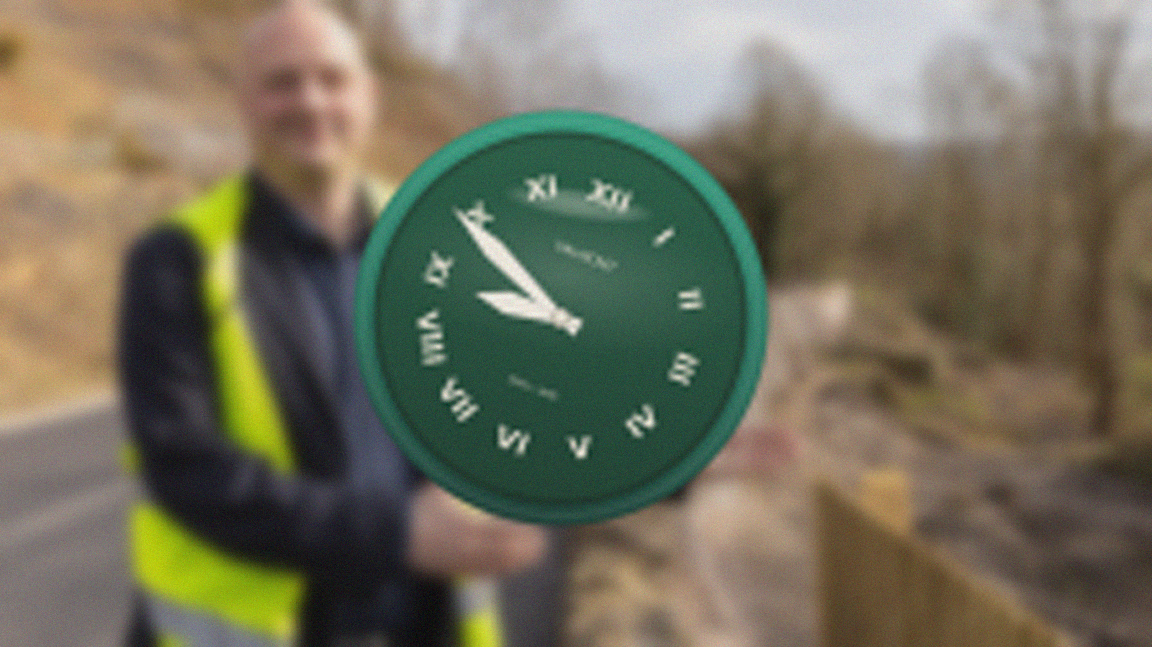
h=8 m=49
